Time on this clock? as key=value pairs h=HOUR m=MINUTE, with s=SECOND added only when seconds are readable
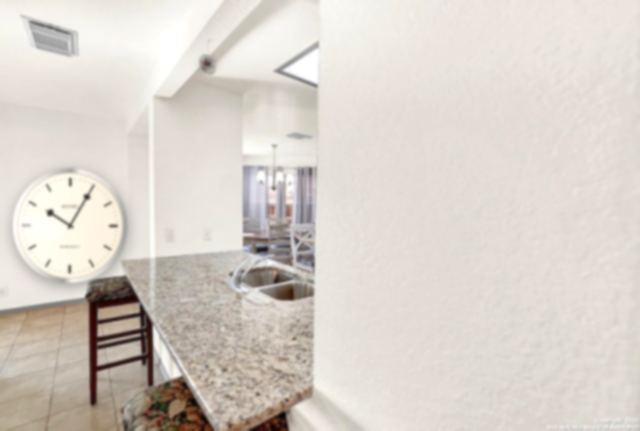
h=10 m=5
